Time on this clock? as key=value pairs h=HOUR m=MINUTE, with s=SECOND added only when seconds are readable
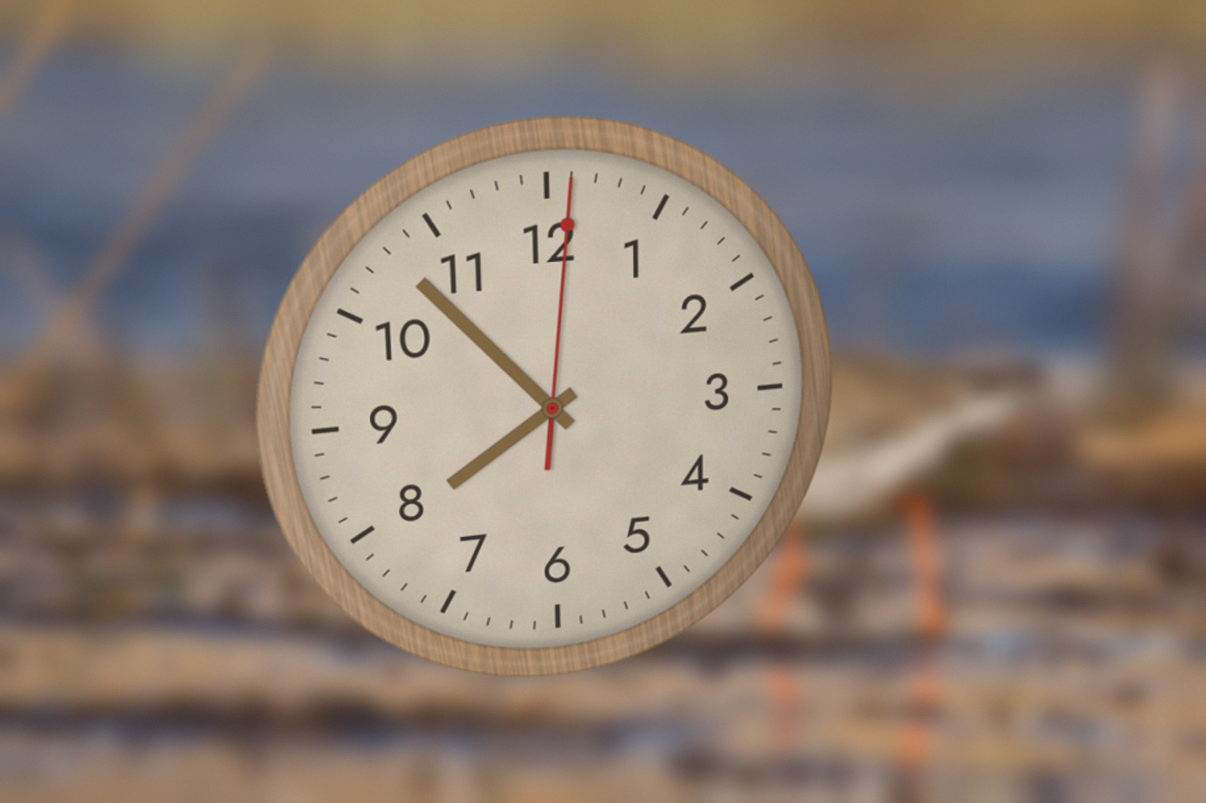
h=7 m=53 s=1
